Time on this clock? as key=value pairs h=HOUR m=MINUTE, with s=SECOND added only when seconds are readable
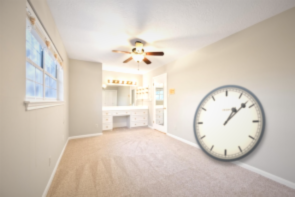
h=1 m=8
